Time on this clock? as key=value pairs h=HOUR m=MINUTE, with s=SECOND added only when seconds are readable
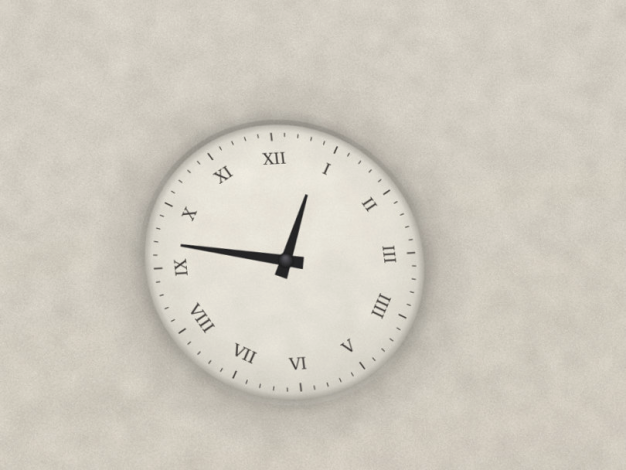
h=12 m=47
